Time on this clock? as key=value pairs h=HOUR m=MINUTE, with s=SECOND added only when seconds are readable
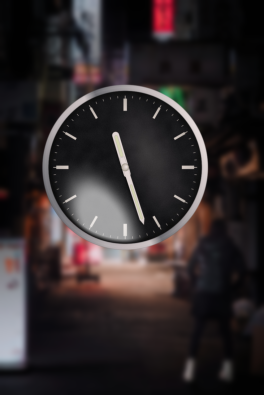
h=11 m=27
